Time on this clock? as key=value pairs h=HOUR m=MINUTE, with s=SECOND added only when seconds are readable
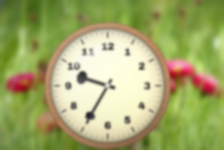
h=9 m=35
